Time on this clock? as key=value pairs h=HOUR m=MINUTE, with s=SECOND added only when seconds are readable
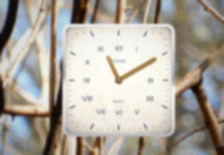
h=11 m=10
